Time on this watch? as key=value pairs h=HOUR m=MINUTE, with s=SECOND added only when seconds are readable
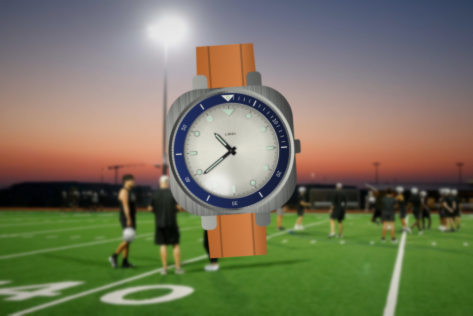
h=10 m=39
